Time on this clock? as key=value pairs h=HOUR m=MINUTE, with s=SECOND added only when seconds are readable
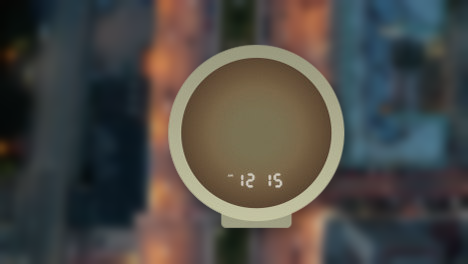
h=12 m=15
